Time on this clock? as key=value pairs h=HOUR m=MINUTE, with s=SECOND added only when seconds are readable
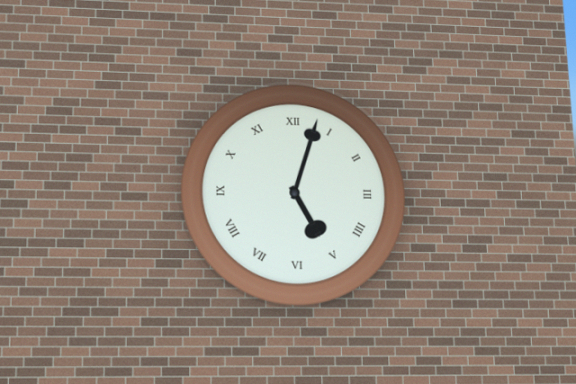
h=5 m=3
